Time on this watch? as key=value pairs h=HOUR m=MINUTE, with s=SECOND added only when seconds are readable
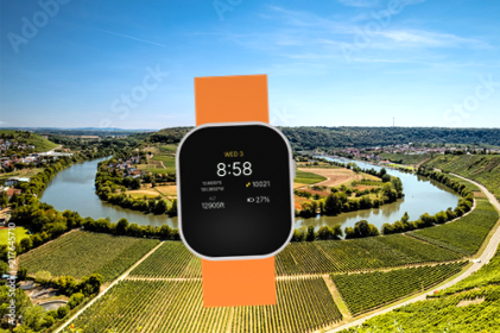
h=8 m=58
